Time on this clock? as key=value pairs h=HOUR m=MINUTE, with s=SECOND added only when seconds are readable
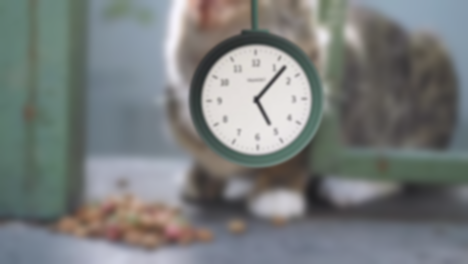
h=5 m=7
